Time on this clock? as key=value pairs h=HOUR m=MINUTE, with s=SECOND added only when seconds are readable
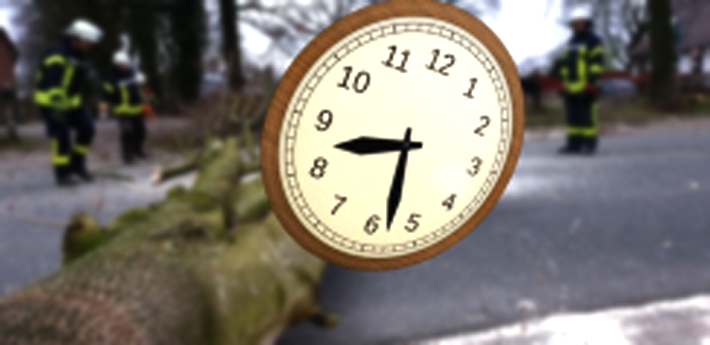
h=8 m=28
